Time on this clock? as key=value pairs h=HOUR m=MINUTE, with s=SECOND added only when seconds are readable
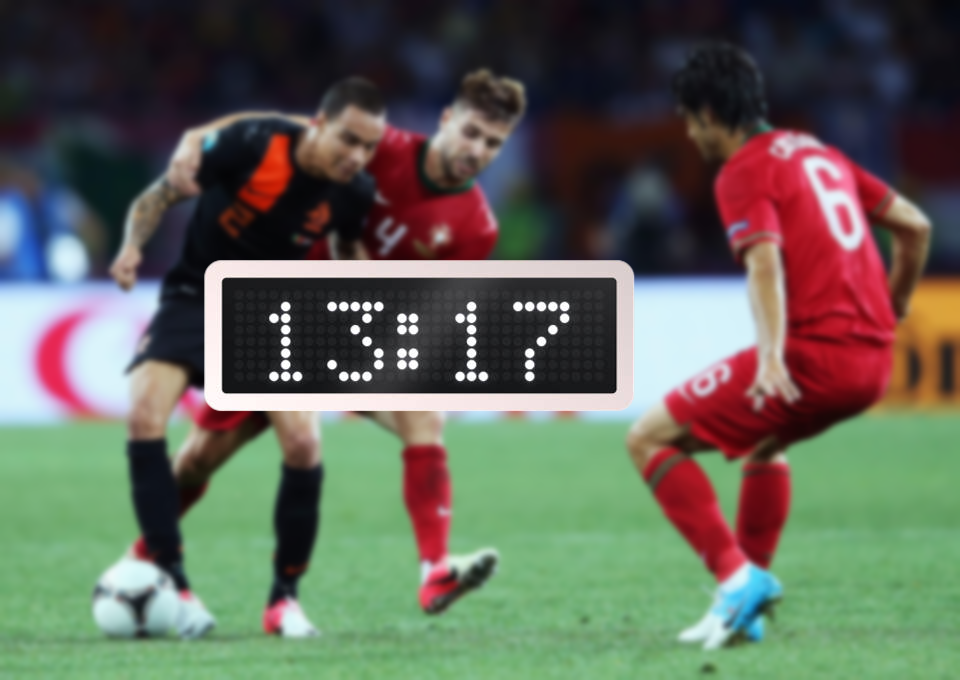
h=13 m=17
